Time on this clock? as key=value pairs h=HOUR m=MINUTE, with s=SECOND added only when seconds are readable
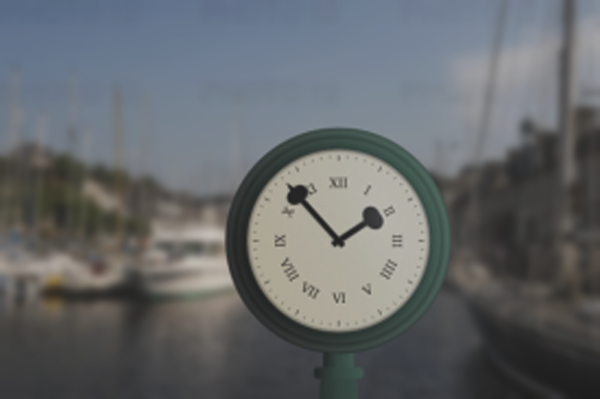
h=1 m=53
